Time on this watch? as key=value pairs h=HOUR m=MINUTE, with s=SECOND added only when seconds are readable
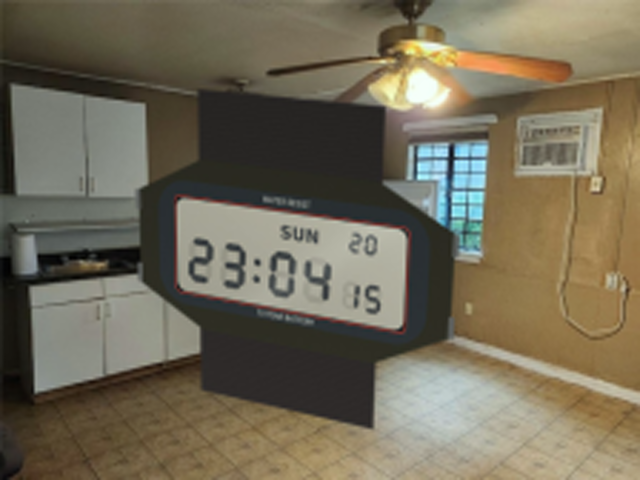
h=23 m=4 s=15
